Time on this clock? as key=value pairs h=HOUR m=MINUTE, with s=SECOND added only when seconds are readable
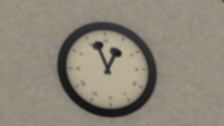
h=12 m=57
